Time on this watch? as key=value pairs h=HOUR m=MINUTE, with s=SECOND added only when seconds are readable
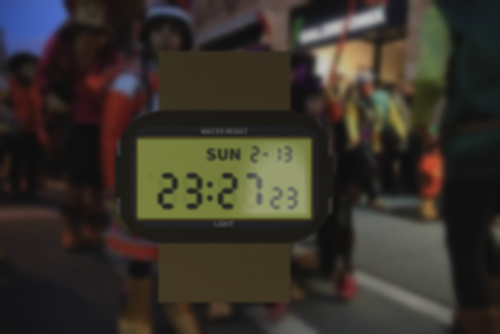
h=23 m=27 s=23
